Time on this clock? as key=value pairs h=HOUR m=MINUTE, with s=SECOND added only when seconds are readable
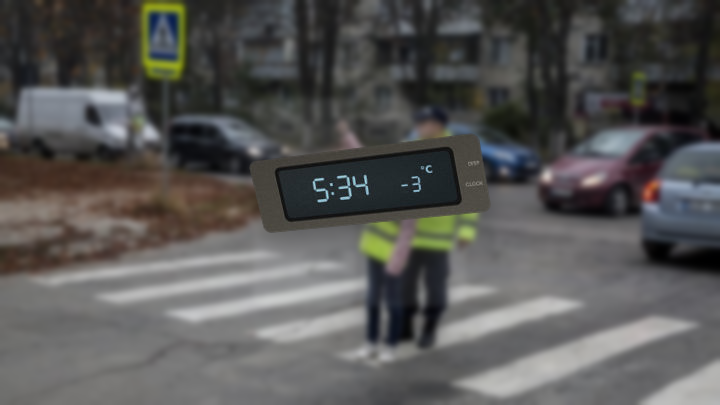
h=5 m=34
